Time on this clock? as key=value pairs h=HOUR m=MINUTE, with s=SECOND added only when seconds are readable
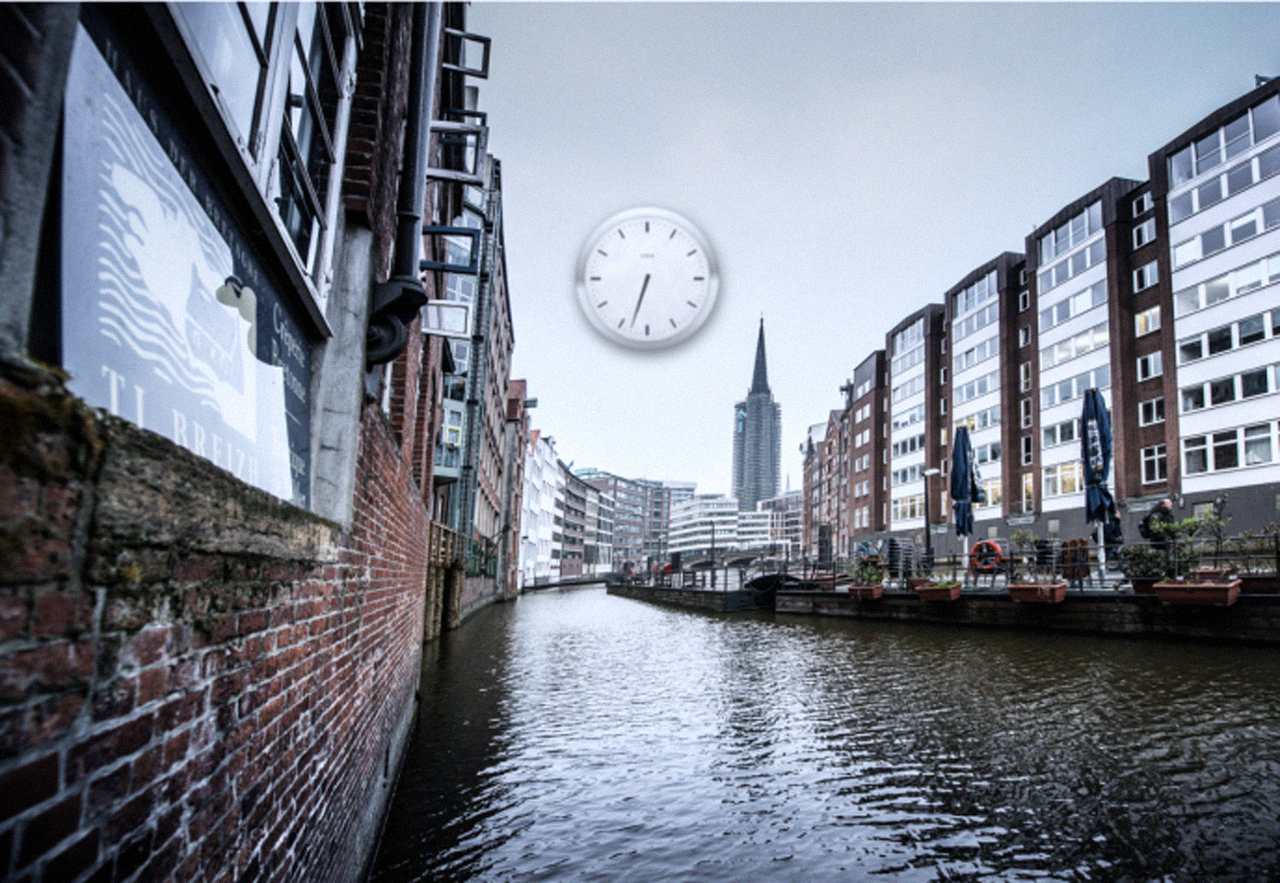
h=6 m=33
